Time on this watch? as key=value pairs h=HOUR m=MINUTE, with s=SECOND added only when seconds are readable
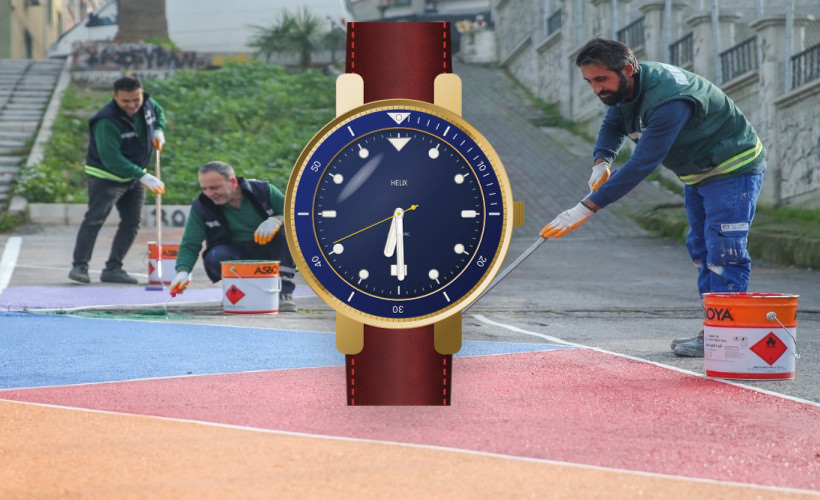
h=6 m=29 s=41
